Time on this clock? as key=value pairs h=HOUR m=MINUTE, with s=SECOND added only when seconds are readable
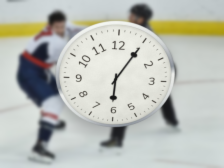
h=6 m=5
